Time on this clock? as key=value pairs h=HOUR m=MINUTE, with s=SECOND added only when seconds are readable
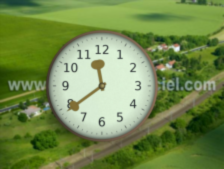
h=11 m=39
